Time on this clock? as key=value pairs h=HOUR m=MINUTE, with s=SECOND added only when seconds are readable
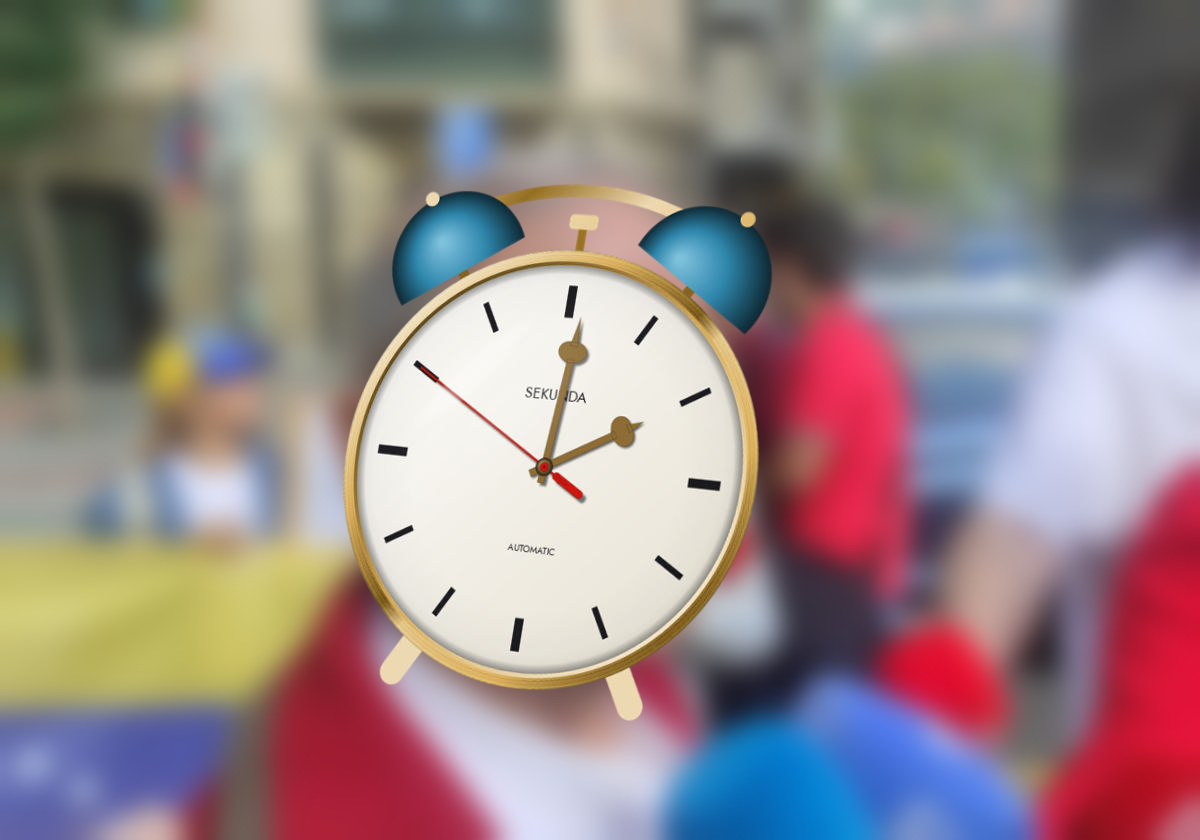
h=2 m=0 s=50
